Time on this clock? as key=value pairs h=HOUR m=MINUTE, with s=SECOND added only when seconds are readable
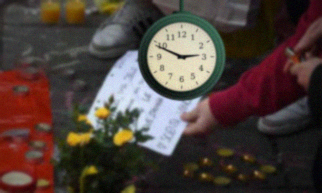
h=2 m=49
